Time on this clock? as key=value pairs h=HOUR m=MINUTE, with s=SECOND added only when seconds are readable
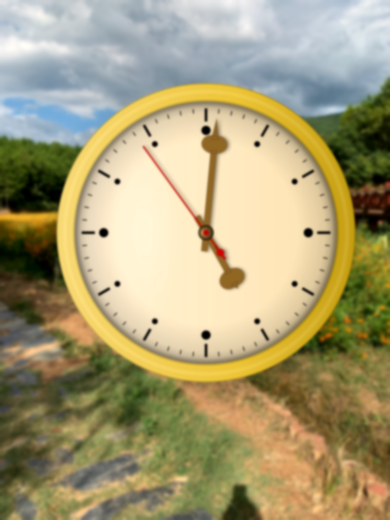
h=5 m=0 s=54
